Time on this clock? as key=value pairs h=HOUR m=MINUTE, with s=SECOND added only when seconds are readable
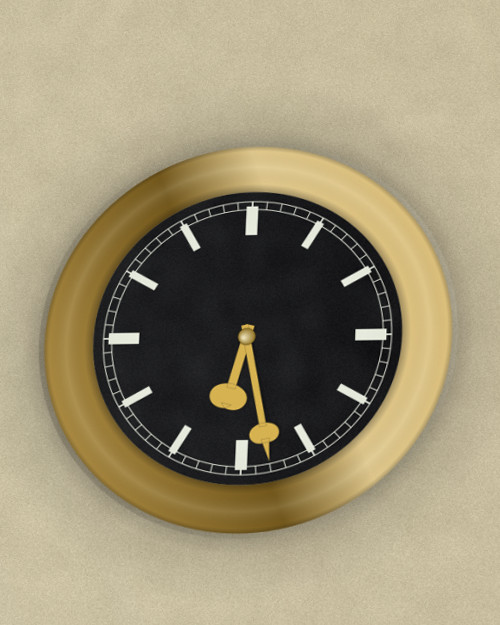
h=6 m=28
